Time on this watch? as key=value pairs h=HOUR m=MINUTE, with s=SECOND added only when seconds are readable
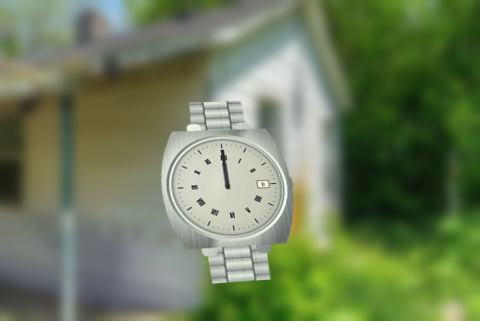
h=12 m=0
